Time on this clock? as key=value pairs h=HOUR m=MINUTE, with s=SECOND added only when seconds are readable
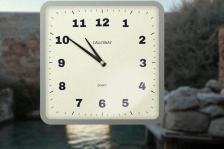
h=10 m=51
